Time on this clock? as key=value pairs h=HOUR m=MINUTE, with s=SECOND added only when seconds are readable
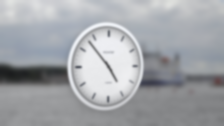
h=4 m=53
